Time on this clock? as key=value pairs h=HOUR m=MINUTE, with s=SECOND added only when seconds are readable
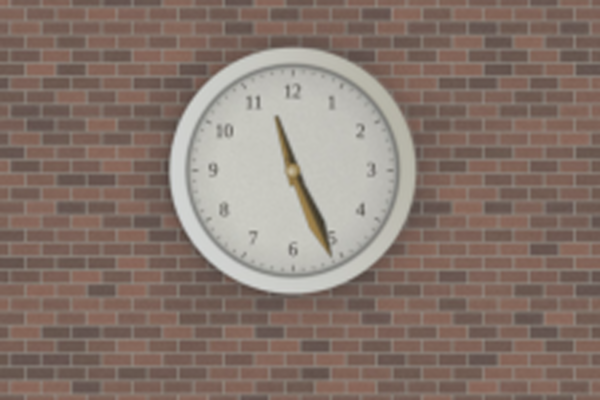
h=11 m=26
